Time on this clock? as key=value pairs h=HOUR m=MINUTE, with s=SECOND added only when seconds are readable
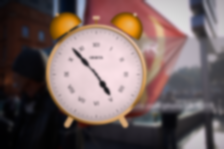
h=4 m=53
